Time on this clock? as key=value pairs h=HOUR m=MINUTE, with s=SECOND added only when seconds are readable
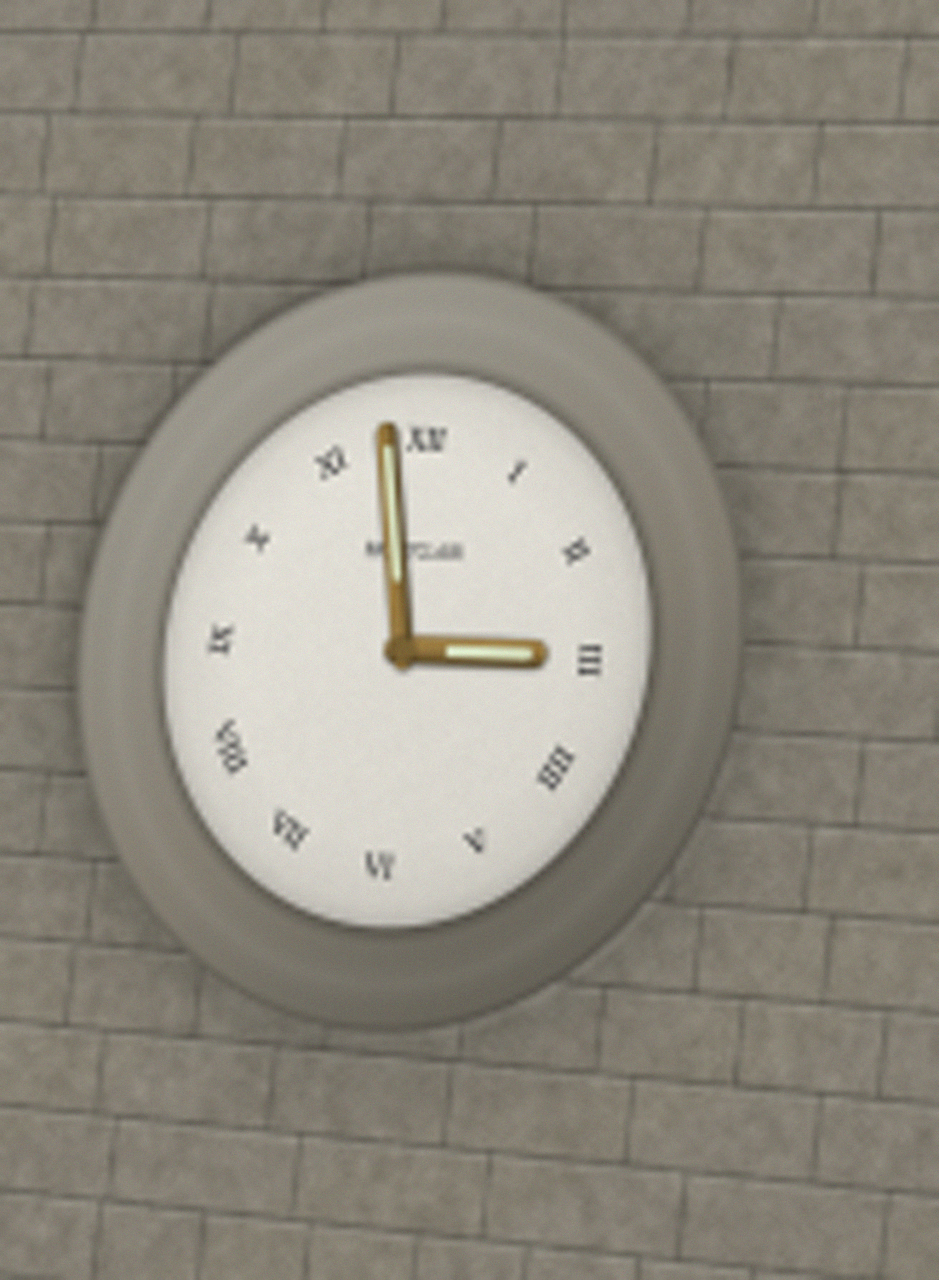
h=2 m=58
